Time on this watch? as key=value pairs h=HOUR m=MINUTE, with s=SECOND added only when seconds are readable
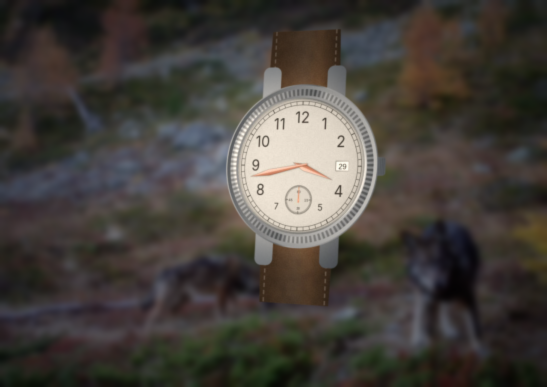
h=3 m=43
